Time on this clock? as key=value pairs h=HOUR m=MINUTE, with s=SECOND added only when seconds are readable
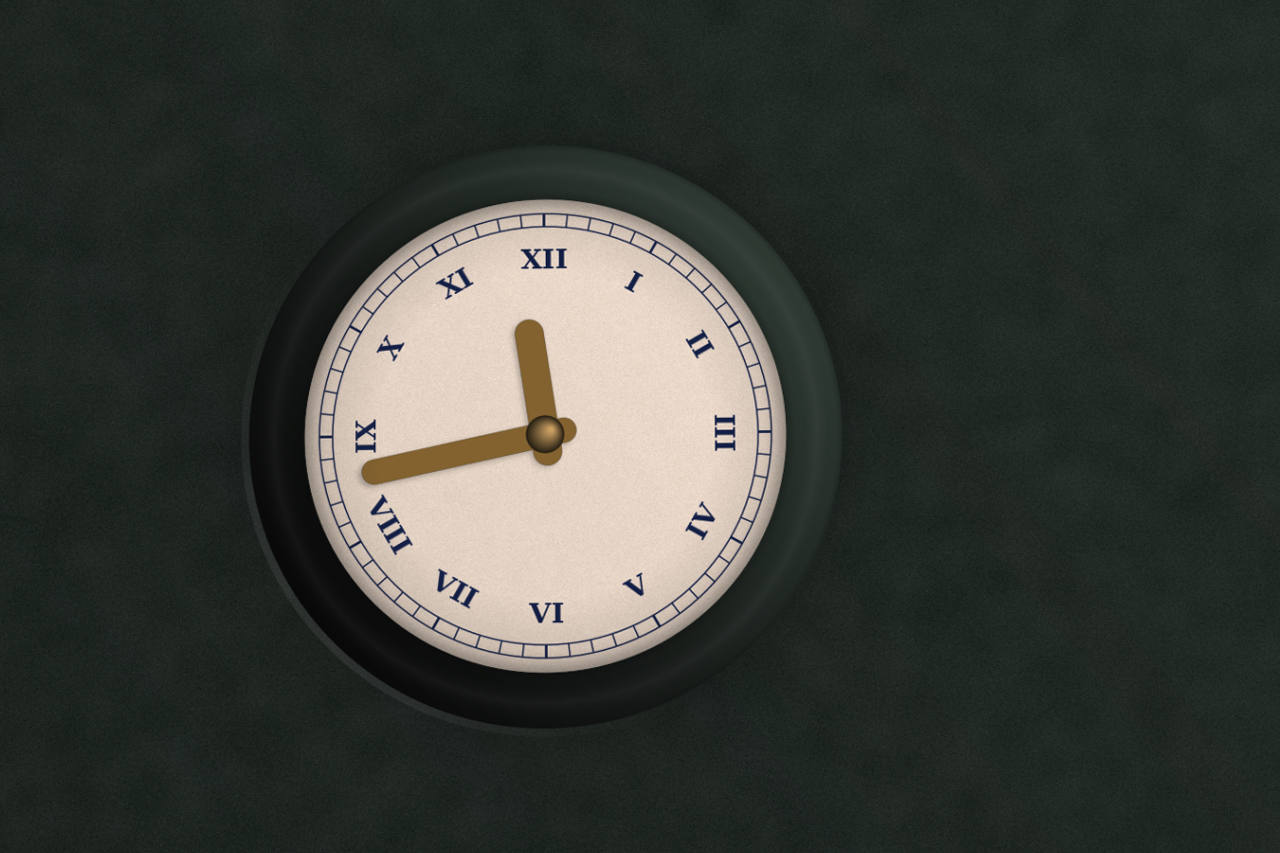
h=11 m=43
